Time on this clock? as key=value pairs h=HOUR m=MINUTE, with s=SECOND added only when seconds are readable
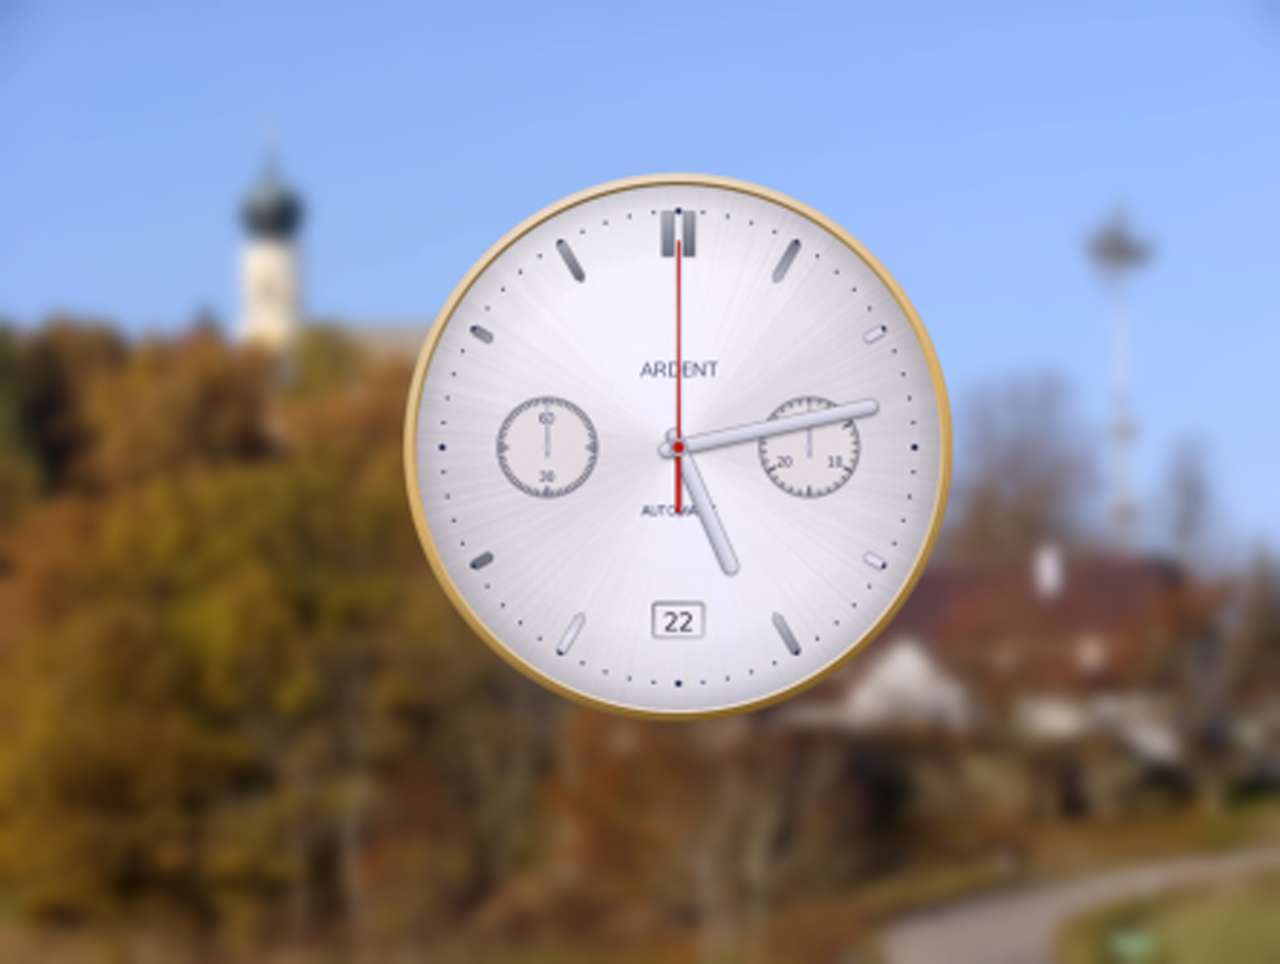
h=5 m=13
